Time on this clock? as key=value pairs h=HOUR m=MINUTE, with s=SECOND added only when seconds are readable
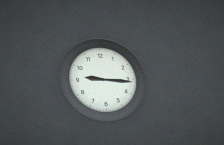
h=9 m=16
